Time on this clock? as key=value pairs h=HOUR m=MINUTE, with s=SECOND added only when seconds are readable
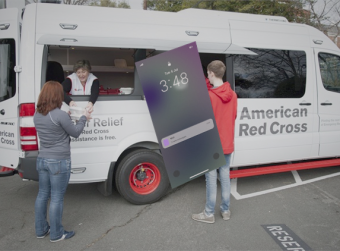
h=3 m=48
